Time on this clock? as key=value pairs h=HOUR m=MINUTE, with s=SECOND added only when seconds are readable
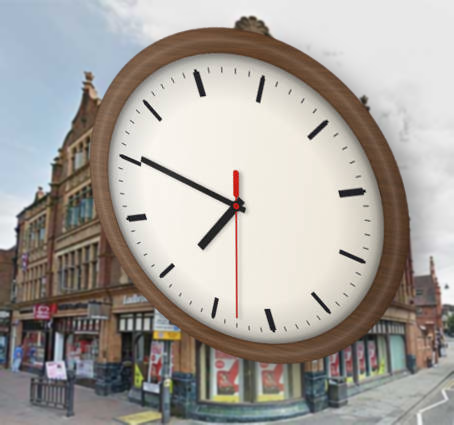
h=7 m=50 s=33
